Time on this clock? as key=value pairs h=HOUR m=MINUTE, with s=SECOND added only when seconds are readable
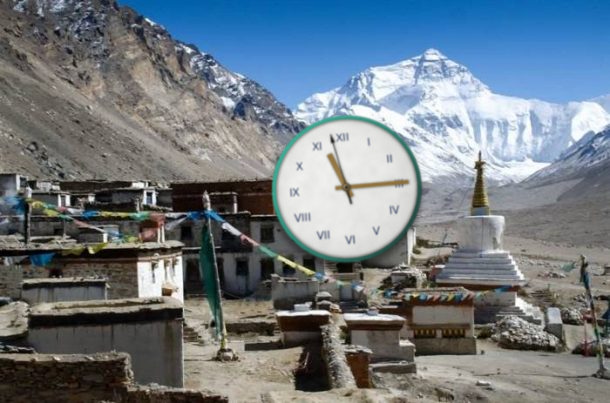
h=11 m=14 s=58
